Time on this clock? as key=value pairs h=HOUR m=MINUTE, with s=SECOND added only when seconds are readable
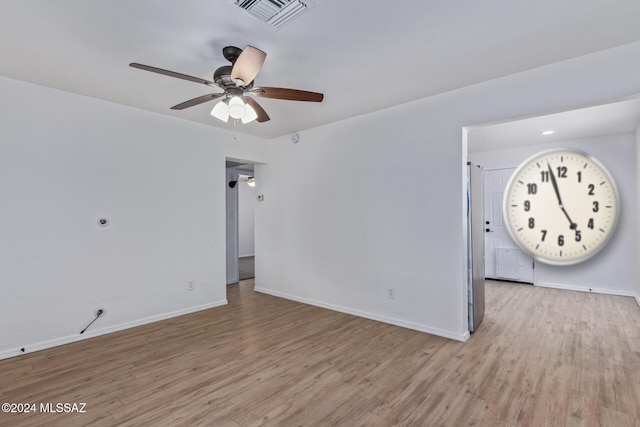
h=4 m=57
